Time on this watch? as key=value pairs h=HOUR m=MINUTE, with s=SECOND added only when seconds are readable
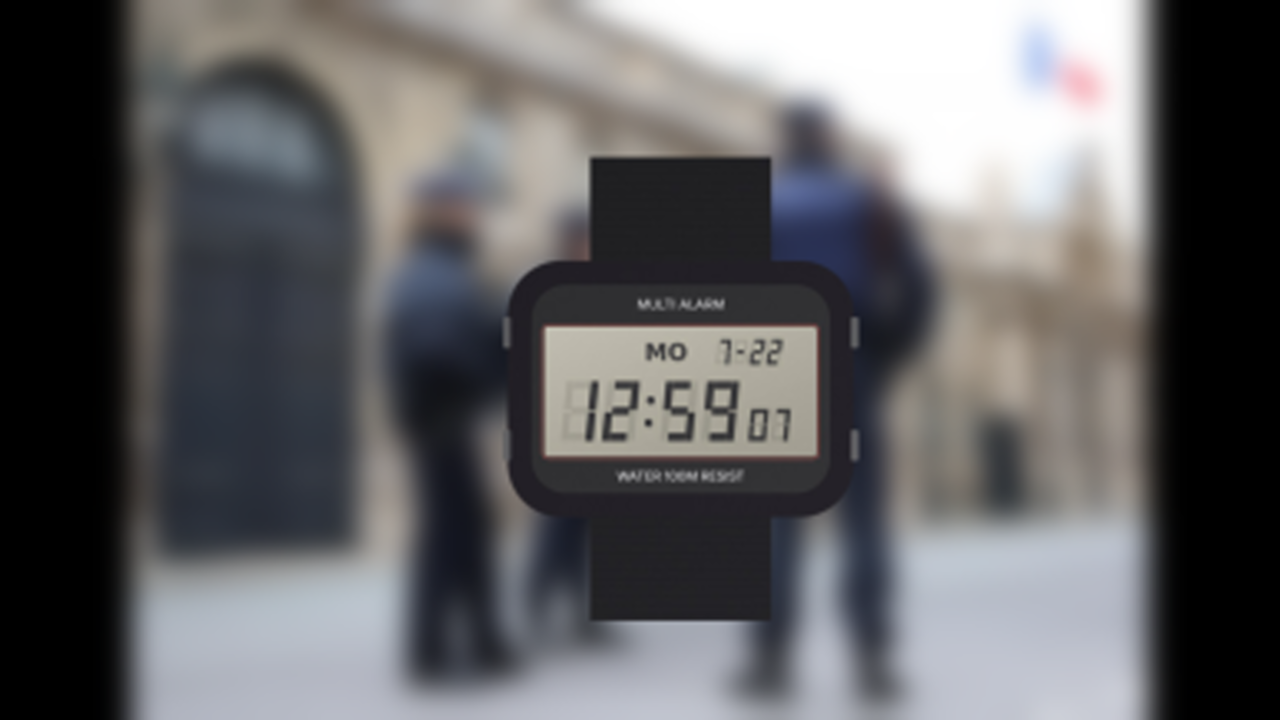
h=12 m=59 s=7
